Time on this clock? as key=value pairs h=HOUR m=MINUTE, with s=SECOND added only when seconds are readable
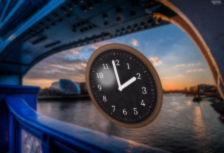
h=1 m=59
